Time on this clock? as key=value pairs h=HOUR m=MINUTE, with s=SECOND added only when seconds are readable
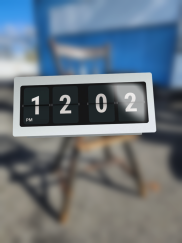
h=12 m=2
